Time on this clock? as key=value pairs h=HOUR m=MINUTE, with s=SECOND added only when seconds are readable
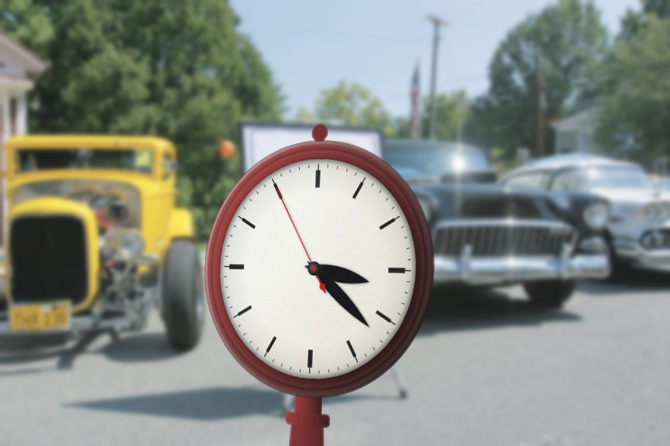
h=3 m=21 s=55
